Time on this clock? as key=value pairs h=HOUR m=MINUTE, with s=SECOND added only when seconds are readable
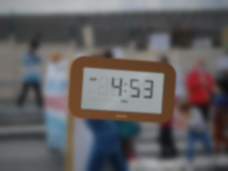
h=4 m=53
